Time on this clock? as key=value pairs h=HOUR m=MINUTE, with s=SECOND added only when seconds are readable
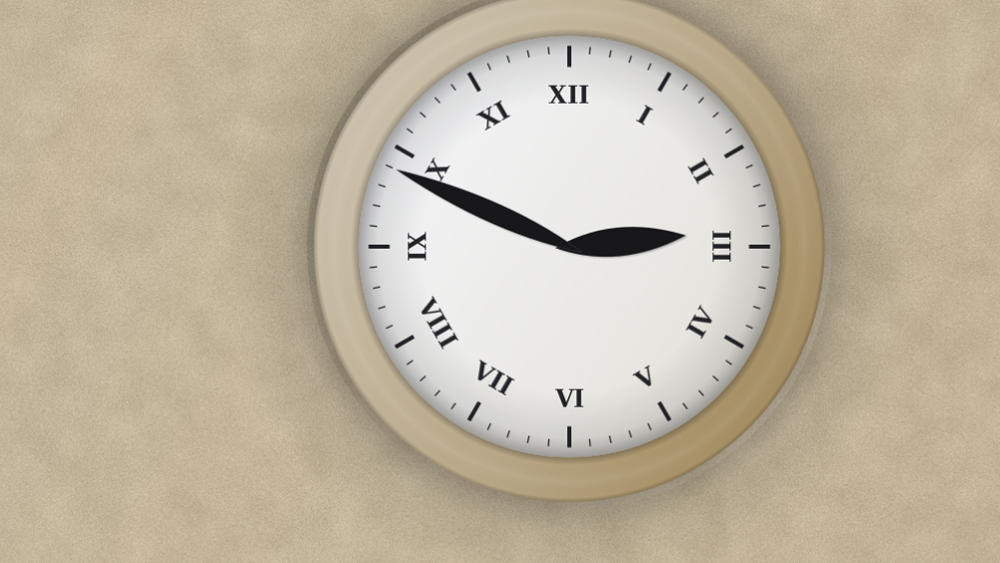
h=2 m=49
